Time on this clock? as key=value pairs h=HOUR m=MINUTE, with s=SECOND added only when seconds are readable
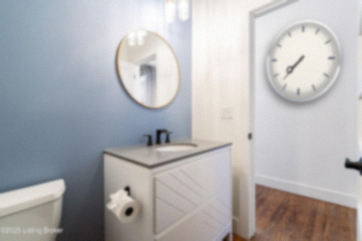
h=7 m=37
